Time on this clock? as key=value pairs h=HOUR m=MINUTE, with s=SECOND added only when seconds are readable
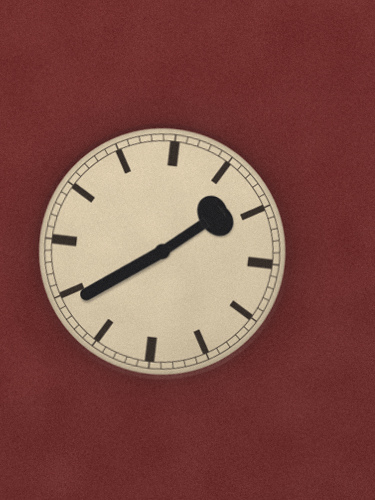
h=1 m=39
